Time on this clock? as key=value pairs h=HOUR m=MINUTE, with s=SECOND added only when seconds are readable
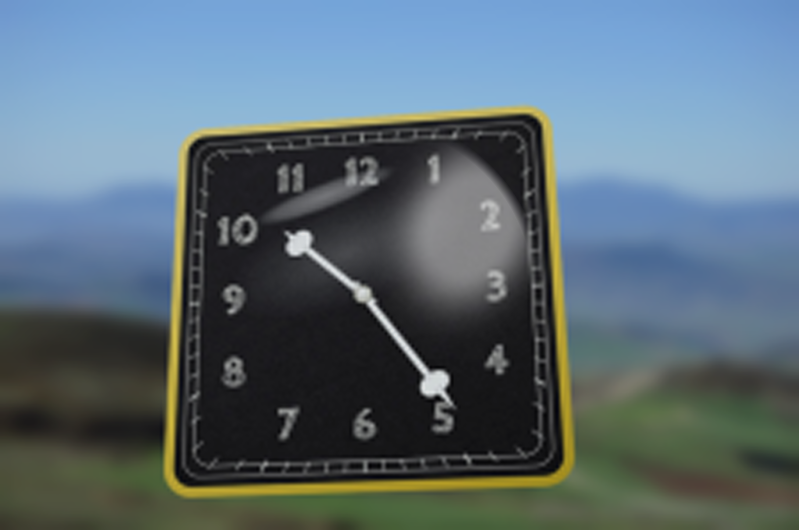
h=10 m=24
